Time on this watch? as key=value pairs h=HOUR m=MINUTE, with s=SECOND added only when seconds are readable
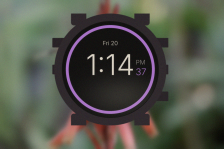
h=1 m=14 s=37
